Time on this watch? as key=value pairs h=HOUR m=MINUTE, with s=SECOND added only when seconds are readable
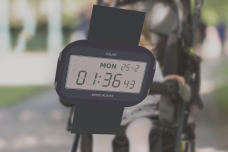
h=1 m=36 s=43
